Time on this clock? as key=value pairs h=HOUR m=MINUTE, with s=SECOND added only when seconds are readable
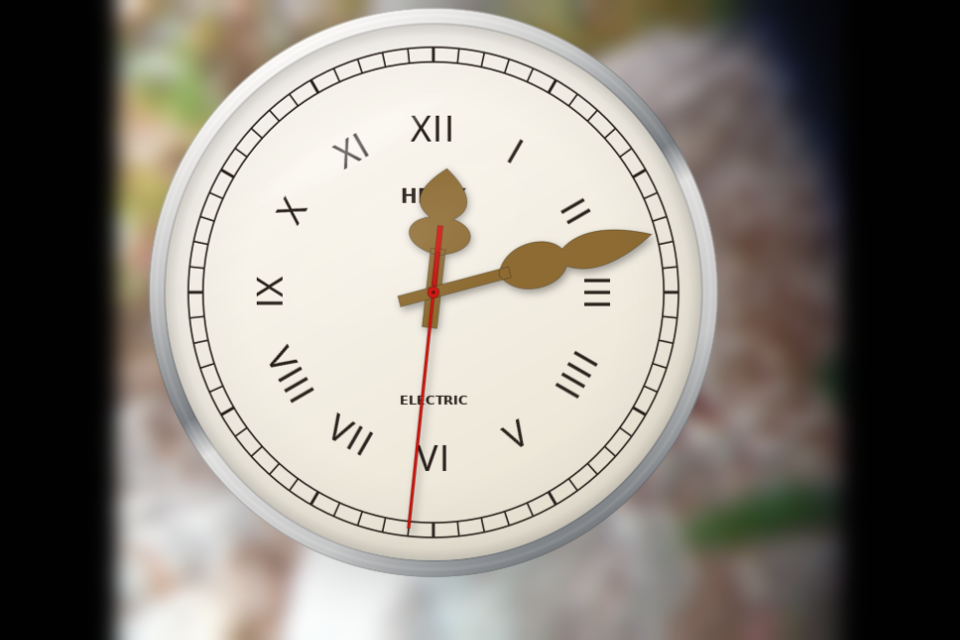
h=12 m=12 s=31
